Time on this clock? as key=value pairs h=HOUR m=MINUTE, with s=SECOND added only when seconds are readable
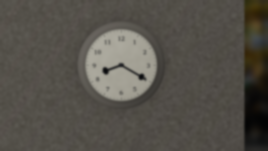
h=8 m=20
